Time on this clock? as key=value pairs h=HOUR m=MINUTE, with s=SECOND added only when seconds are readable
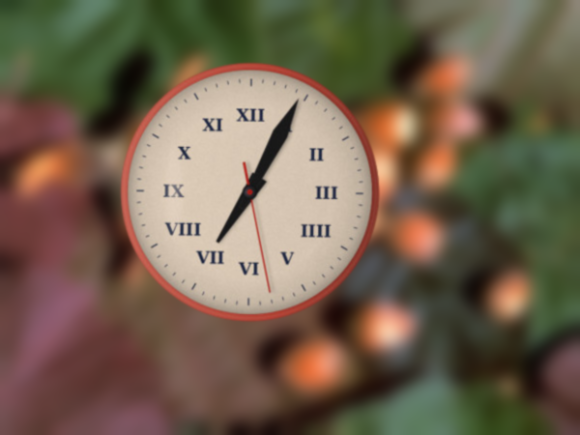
h=7 m=4 s=28
